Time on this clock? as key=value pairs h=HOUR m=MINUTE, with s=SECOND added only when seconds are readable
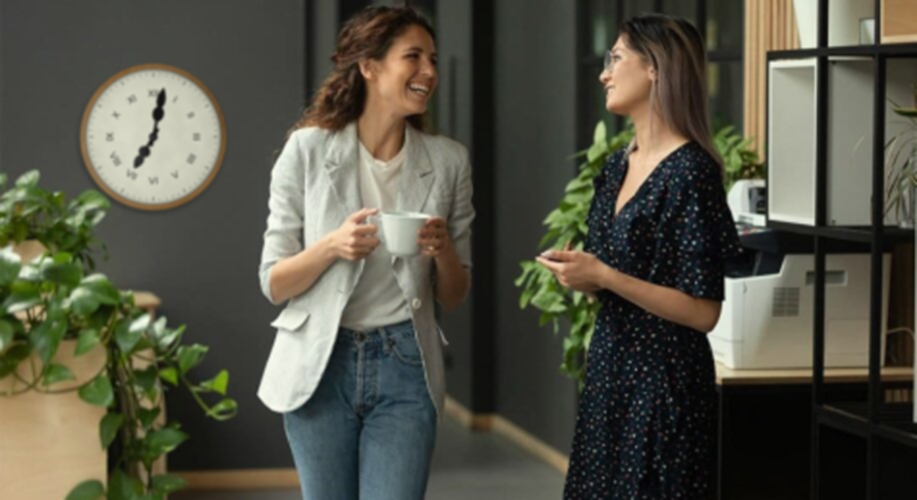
h=7 m=2
